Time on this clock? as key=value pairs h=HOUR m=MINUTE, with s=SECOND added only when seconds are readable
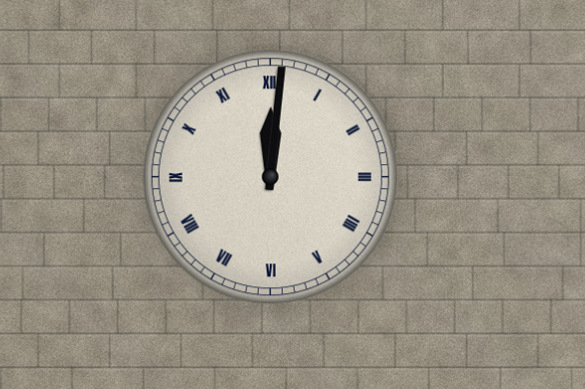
h=12 m=1
